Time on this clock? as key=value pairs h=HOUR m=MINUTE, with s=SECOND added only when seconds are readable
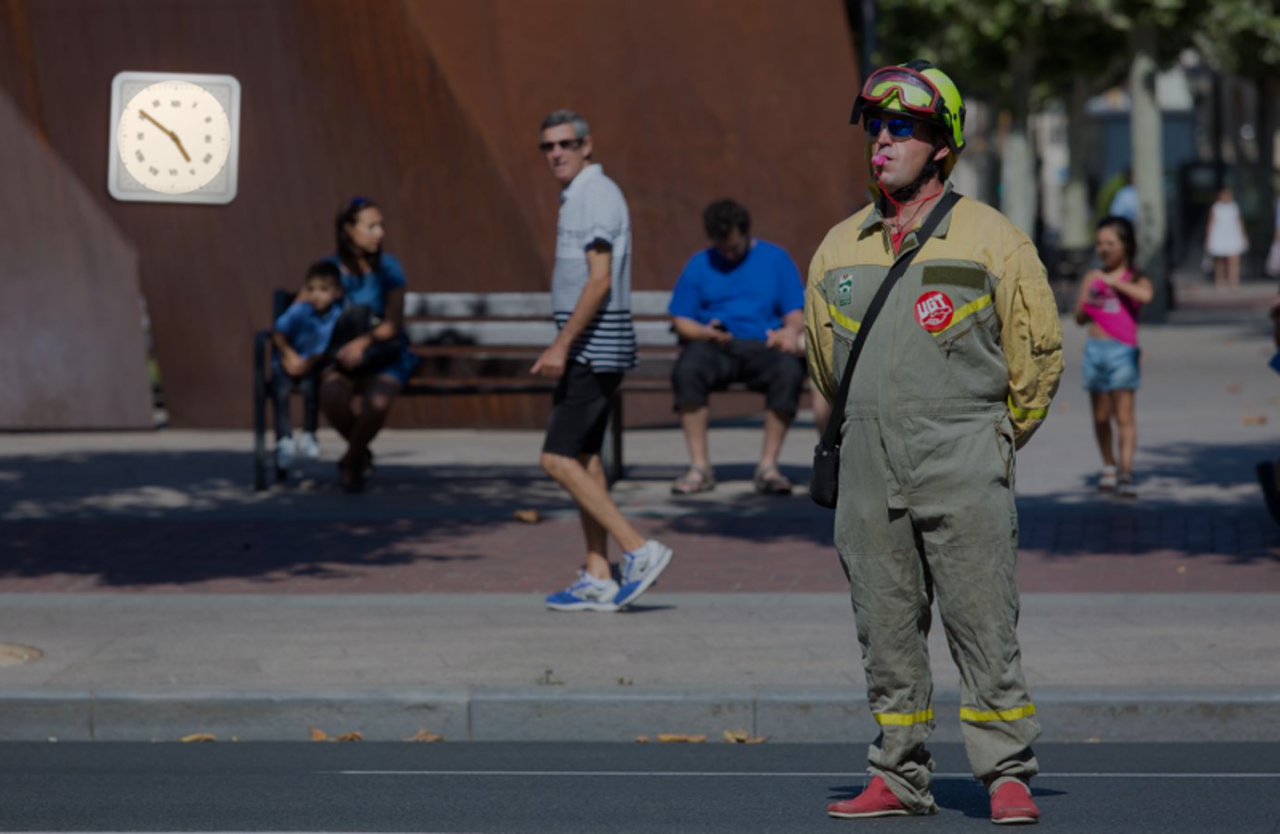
h=4 m=51
